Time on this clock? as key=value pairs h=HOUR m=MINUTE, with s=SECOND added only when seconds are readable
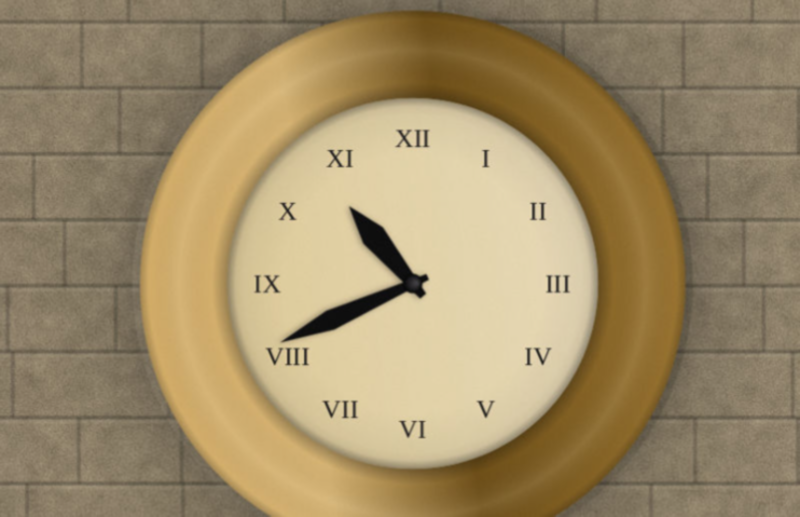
h=10 m=41
